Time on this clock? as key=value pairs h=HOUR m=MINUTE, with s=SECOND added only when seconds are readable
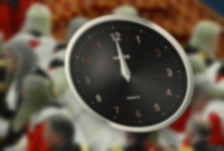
h=12 m=0
